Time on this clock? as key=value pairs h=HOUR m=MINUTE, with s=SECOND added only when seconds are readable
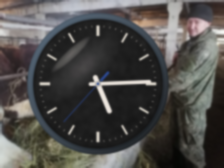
h=5 m=14 s=37
